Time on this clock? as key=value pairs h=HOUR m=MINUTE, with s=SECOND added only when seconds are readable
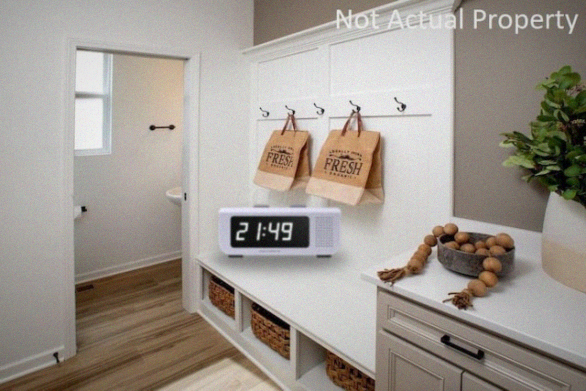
h=21 m=49
